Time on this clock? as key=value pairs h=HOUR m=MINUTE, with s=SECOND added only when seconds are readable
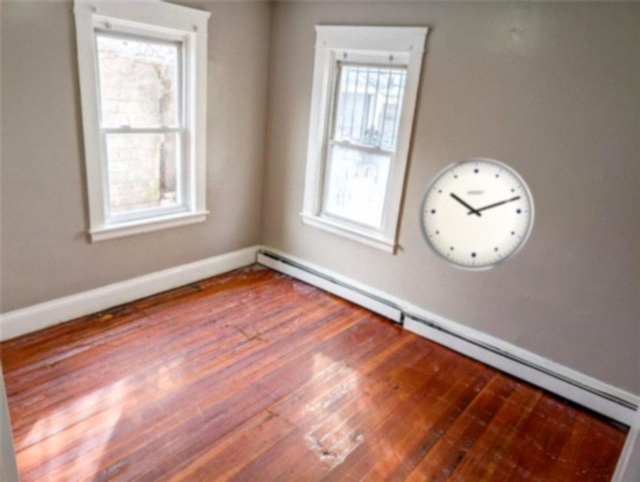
h=10 m=12
